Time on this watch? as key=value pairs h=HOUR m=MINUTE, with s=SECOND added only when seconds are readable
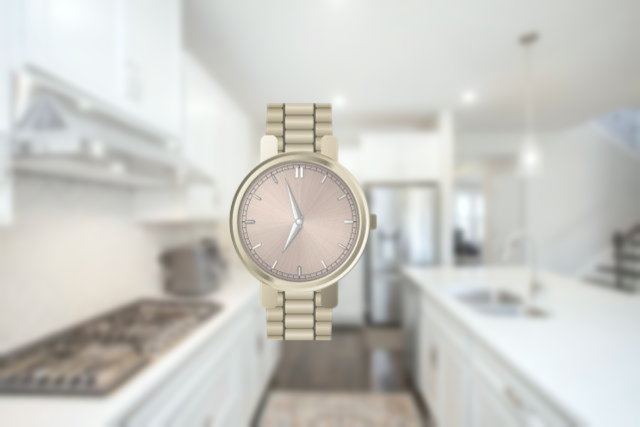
h=6 m=57
